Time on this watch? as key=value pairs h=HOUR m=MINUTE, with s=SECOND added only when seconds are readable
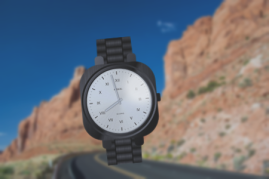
h=7 m=58
